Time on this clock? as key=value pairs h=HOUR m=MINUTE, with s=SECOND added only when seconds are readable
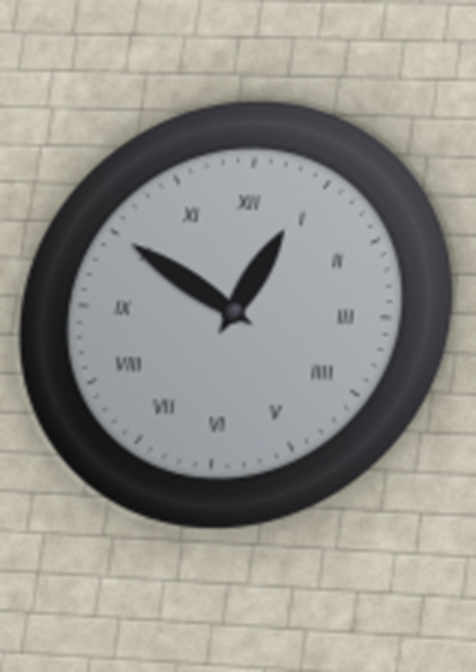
h=12 m=50
